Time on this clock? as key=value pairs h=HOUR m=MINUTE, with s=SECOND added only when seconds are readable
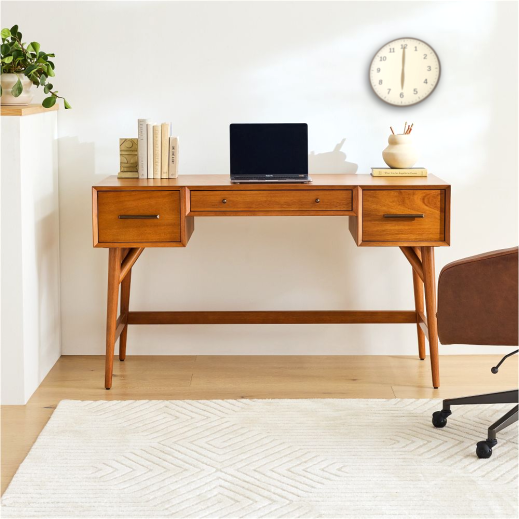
h=6 m=0
